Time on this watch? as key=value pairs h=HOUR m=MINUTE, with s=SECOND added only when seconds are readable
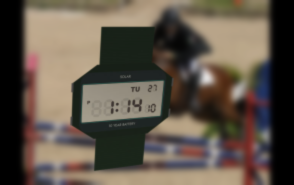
h=1 m=14
